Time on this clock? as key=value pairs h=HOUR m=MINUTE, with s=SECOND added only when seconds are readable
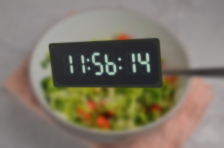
h=11 m=56 s=14
